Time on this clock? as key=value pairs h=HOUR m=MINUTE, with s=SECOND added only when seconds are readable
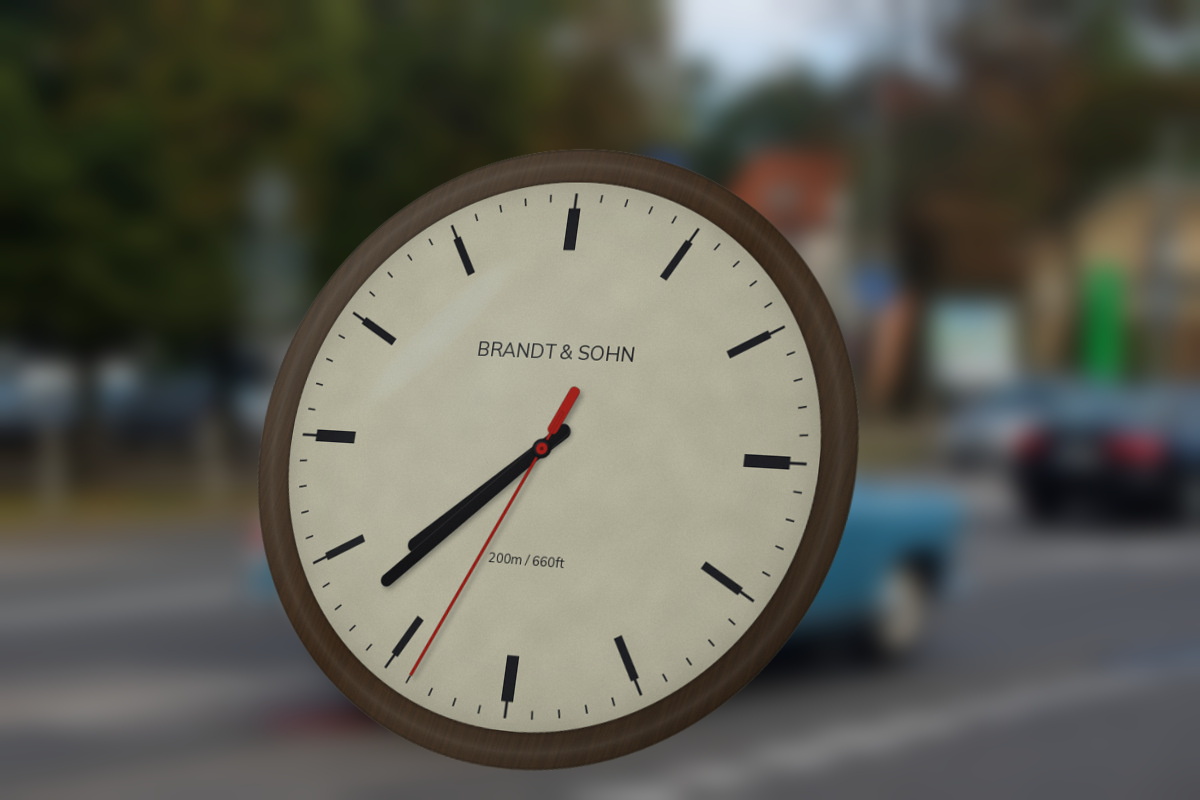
h=7 m=37 s=34
